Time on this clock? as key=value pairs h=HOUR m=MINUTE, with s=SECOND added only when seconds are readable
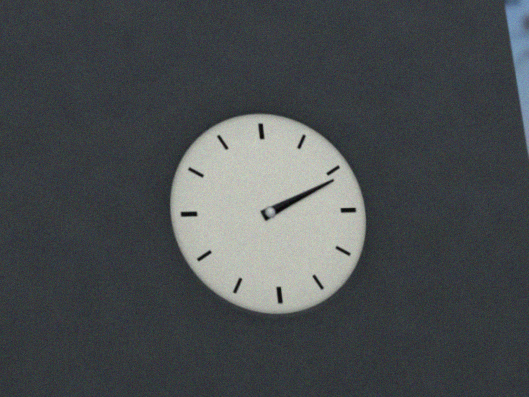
h=2 m=11
